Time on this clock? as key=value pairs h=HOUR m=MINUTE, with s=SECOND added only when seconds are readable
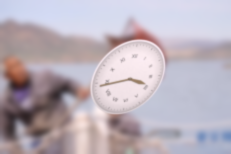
h=3 m=44
